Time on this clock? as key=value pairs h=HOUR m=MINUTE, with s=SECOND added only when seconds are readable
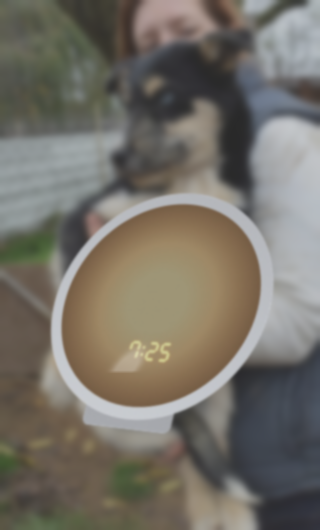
h=7 m=25
